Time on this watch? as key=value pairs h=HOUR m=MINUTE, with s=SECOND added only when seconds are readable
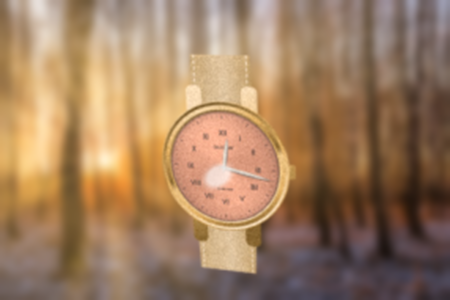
h=12 m=17
